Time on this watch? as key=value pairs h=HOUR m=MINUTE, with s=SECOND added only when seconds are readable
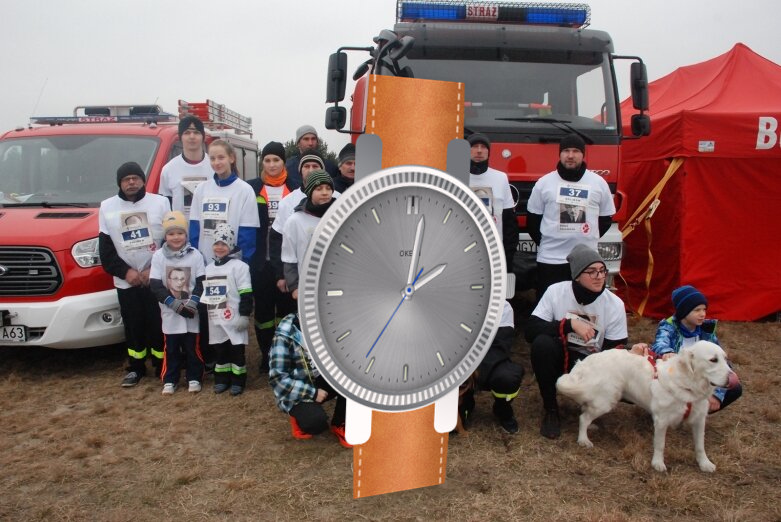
h=2 m=1 s=36
